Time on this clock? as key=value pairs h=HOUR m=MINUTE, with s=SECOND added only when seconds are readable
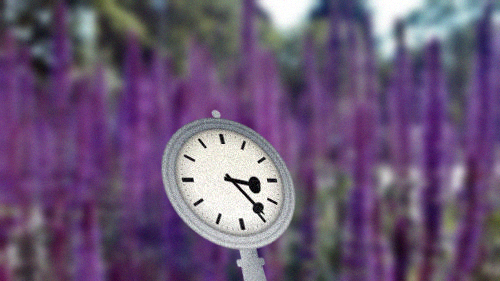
h=3 m=24
